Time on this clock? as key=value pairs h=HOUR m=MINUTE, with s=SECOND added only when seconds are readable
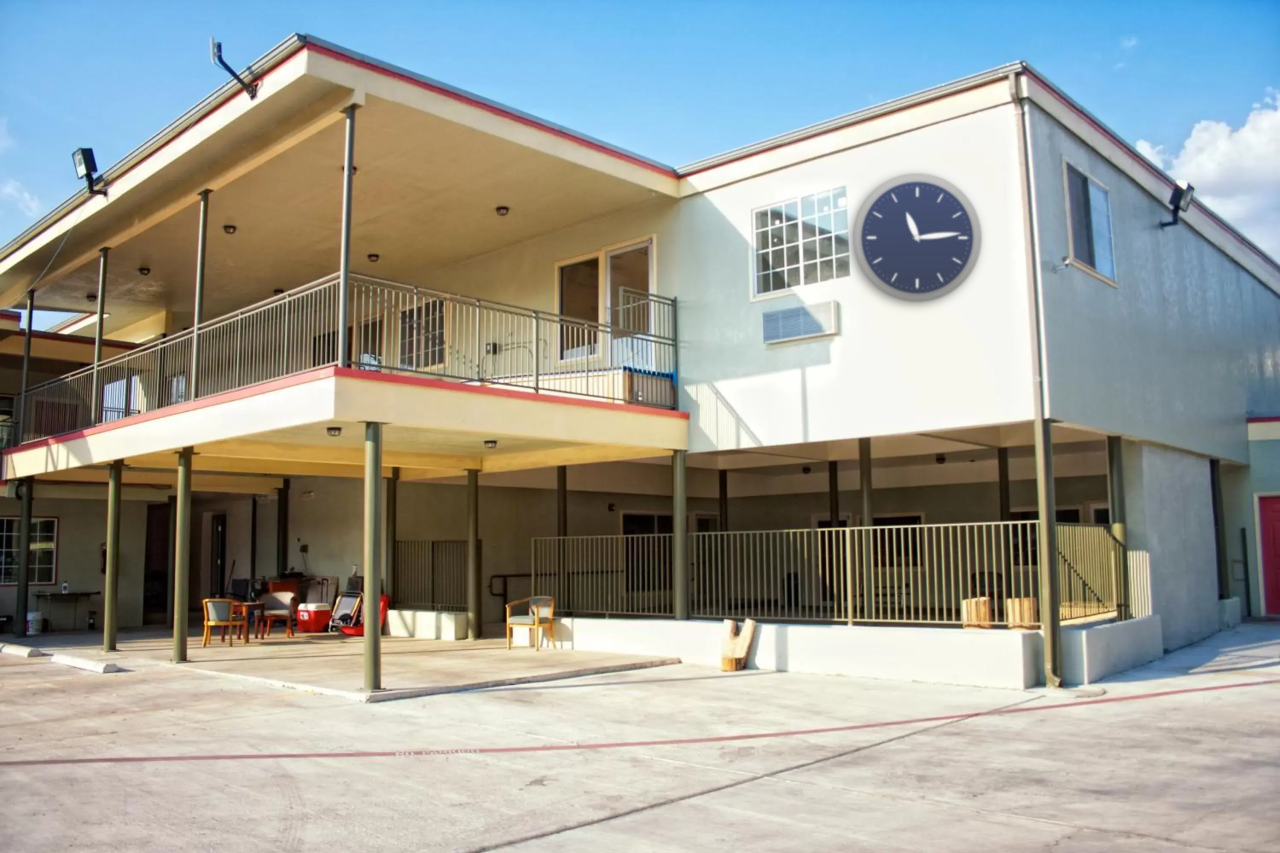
h=11 m=14
